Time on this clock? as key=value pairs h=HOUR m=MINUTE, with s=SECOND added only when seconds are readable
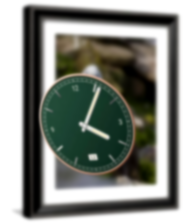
h=4 m=6
